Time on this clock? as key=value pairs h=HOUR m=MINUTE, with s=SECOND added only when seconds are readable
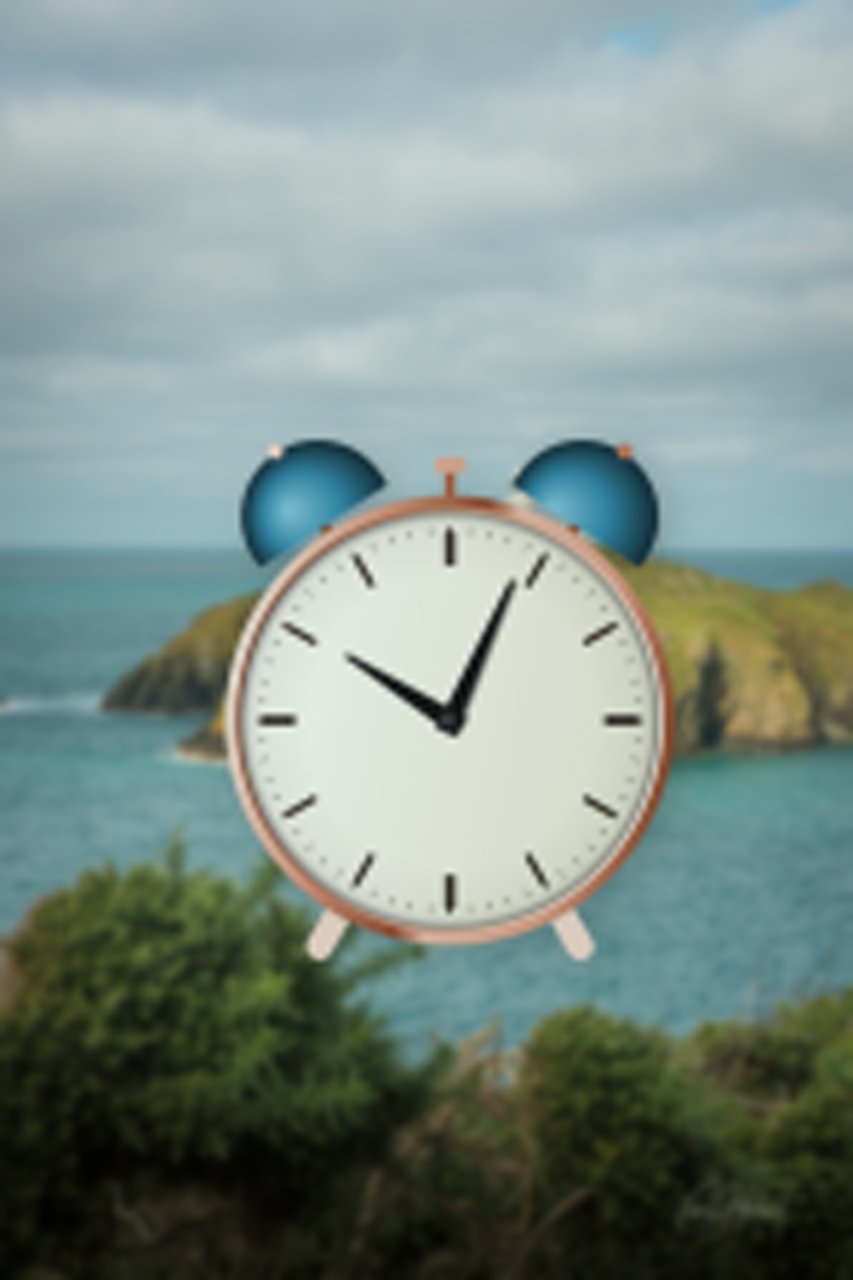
h=10 m=4
